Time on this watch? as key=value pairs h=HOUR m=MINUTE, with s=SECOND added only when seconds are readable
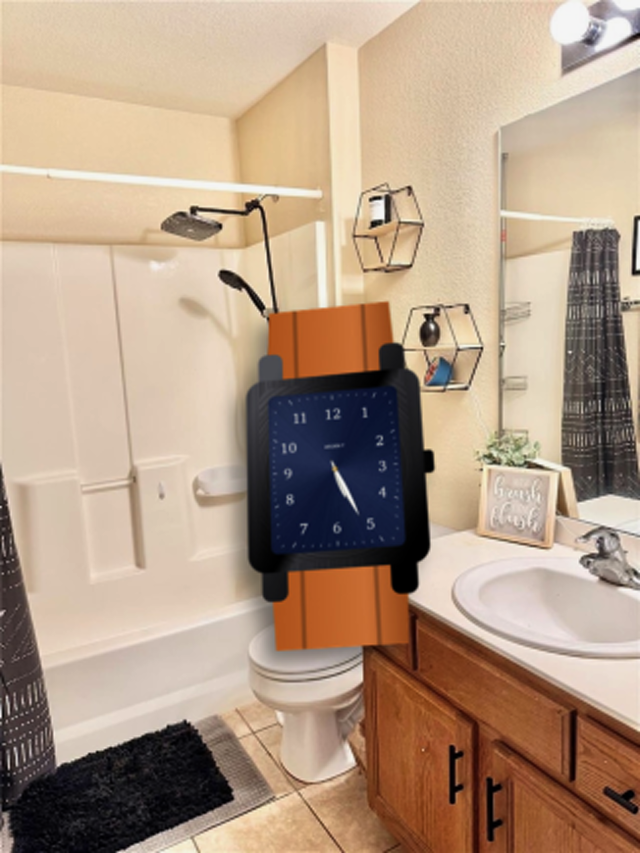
h=5 m=26
